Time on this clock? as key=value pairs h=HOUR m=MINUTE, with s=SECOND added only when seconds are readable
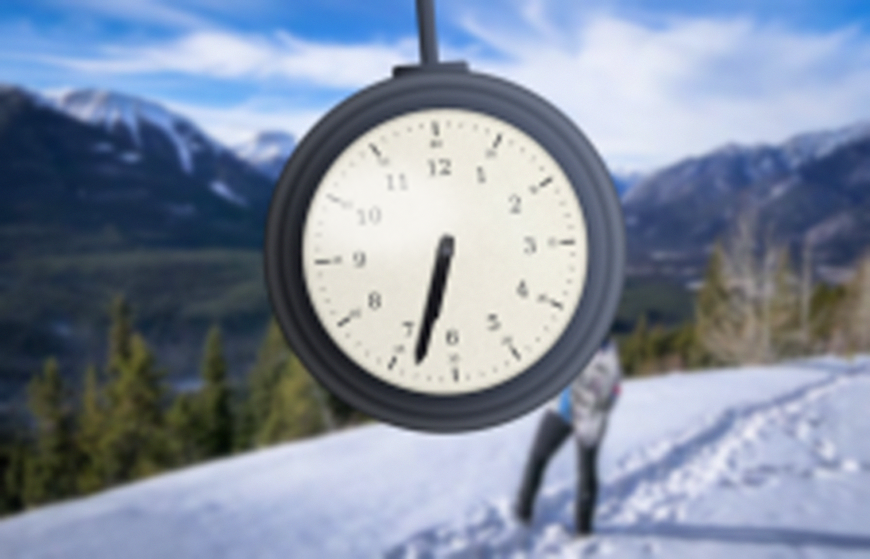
h=6 m=33
